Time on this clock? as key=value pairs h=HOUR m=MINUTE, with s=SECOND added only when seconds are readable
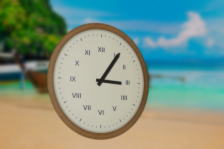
h=3 m=6
